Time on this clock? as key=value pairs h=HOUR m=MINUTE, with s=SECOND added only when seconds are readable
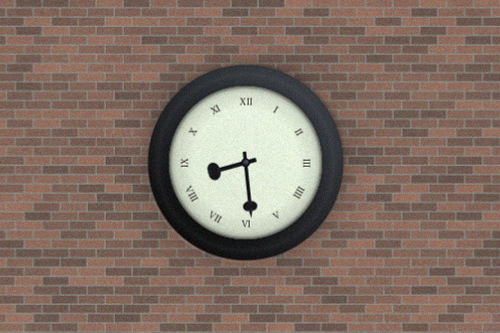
h=8 m=29
